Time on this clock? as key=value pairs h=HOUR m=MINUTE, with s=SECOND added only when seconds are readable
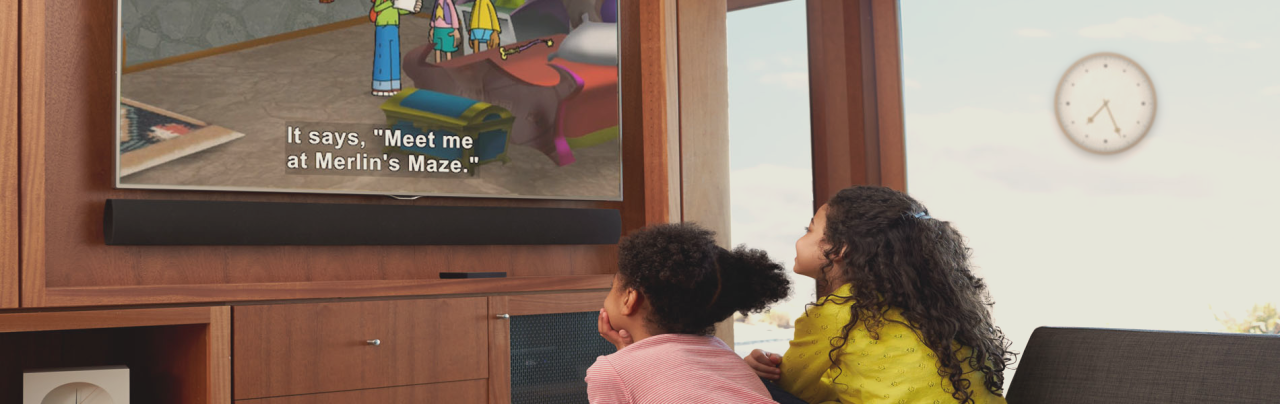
h=7 m=26
